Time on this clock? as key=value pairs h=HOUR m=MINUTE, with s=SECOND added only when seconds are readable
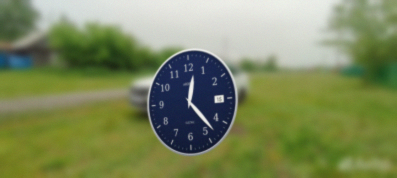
h=12 m=23
